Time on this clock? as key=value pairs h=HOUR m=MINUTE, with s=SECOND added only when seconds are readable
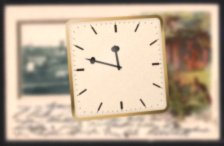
h=11 m=48
